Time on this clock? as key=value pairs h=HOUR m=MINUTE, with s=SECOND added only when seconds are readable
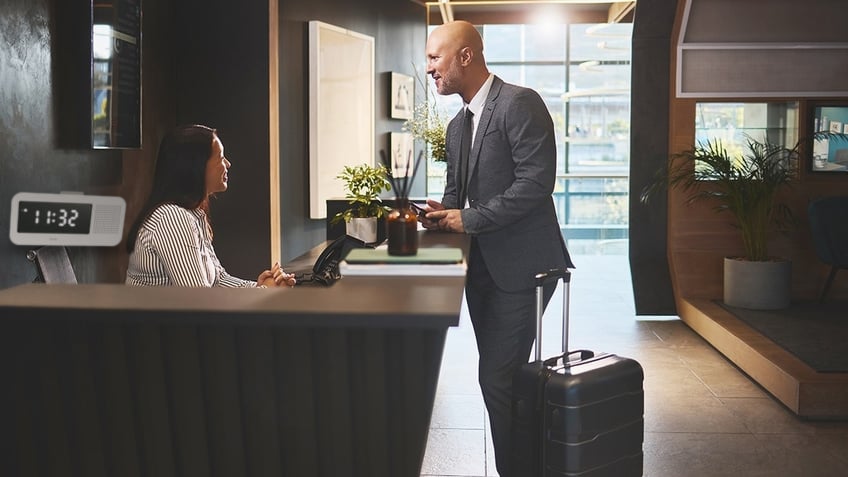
h=11 m=32
